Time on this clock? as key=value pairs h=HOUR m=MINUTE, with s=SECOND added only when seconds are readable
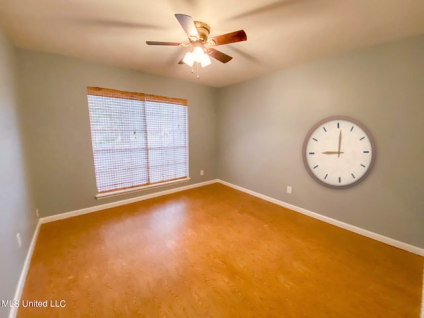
h=9 m=1
